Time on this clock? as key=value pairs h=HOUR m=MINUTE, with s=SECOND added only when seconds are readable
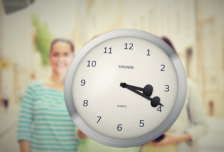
h=3 m=19
